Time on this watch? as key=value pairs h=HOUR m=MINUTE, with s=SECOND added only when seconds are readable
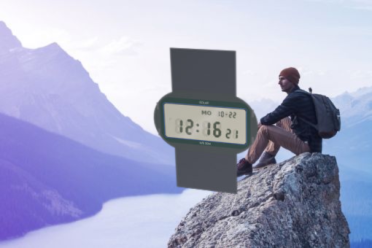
h=12 m=16 s=21
